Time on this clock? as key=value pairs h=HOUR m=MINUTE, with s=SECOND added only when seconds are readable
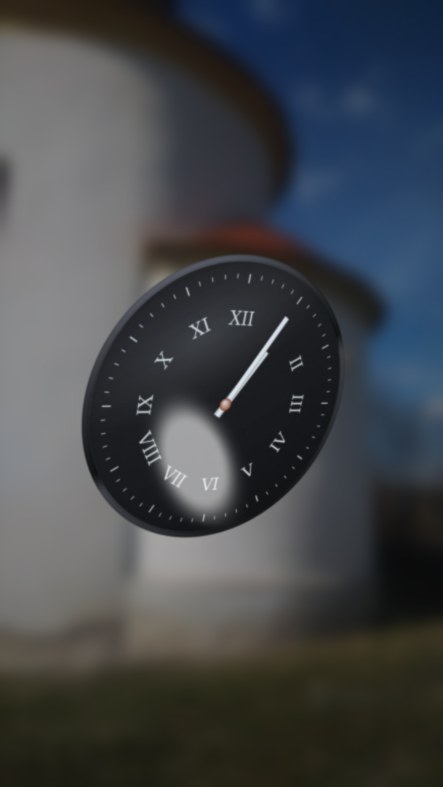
h=1 m=5
